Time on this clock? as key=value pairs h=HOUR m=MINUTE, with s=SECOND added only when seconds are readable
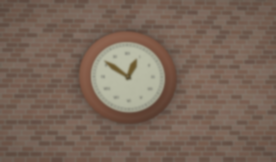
h=12 m=51
